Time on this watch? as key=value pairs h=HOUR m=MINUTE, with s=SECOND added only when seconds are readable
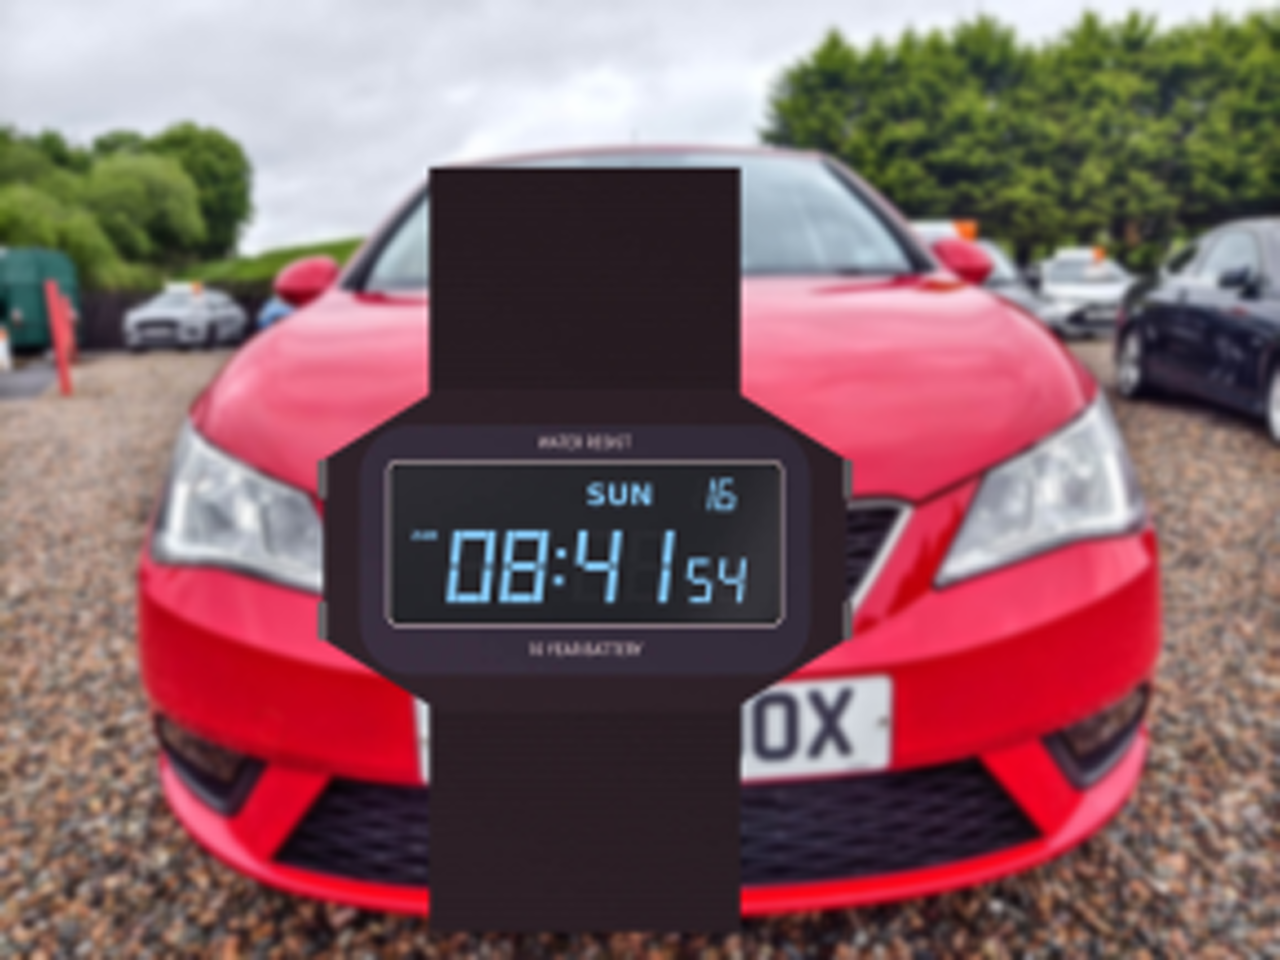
h=8 m=41 s=54
